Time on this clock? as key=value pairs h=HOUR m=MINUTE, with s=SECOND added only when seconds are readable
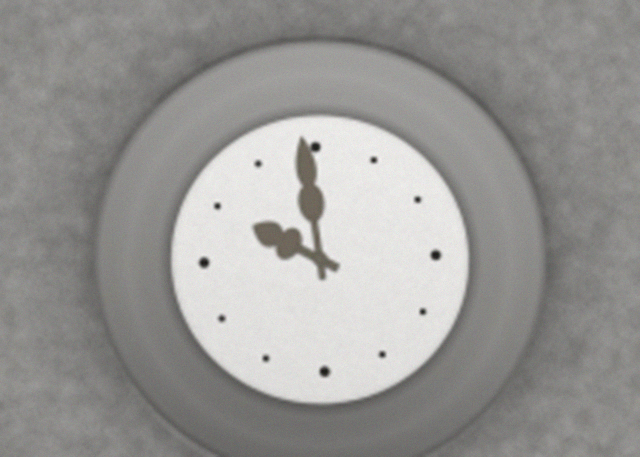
h=9 m=59
